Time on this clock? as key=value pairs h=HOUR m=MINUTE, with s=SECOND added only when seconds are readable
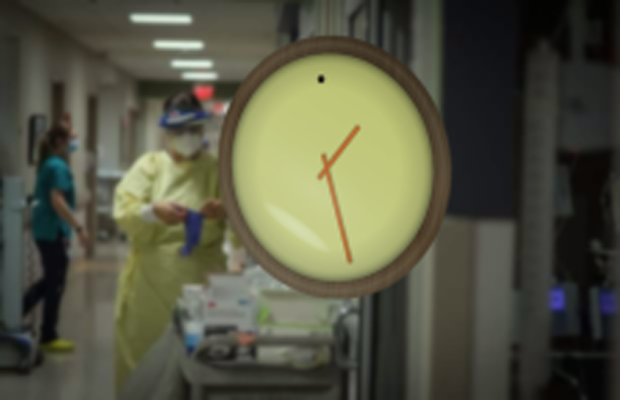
h=1 m=28
